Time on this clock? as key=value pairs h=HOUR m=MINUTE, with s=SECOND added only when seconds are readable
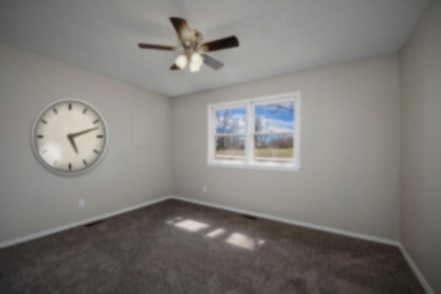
h=5 m=12
